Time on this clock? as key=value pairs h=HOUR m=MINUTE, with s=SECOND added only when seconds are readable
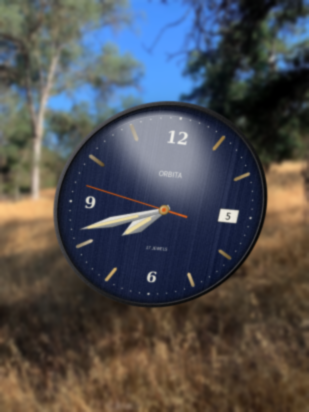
h=7 m=41 s=47
